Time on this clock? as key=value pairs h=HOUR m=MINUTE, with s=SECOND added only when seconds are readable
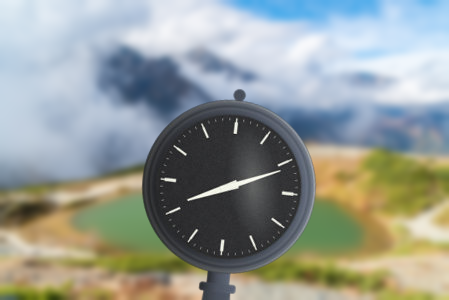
h=8 m=11
